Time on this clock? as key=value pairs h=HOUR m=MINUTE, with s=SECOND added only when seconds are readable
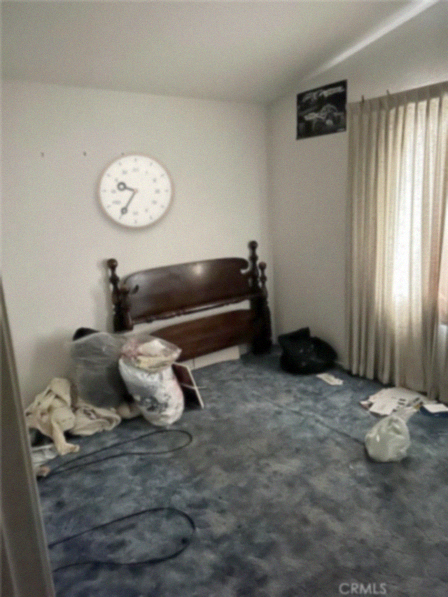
h=9 m=35
